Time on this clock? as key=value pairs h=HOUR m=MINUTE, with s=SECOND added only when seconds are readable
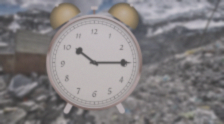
h=10 m=15
